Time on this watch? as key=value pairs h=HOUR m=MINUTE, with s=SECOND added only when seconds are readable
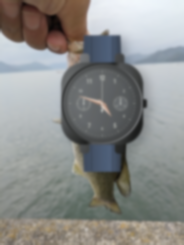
h=4 m=48
